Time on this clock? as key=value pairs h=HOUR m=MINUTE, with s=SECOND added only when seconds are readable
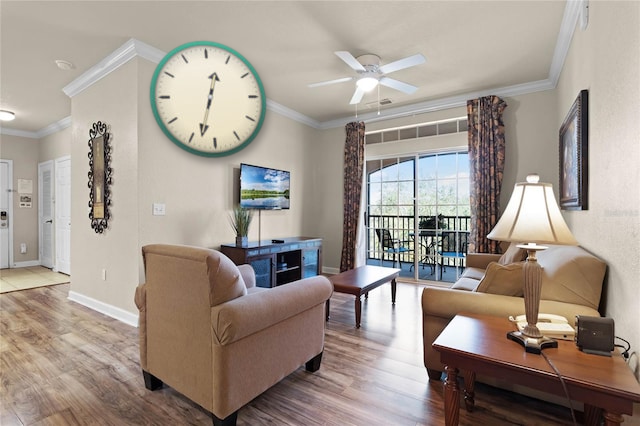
h=12 m=33
